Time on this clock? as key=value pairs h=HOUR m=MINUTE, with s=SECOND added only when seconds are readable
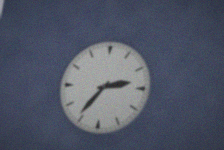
h=2 m=36
